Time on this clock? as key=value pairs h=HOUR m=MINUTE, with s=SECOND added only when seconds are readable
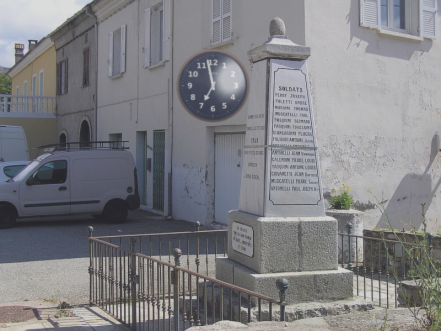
h=6 m=58
